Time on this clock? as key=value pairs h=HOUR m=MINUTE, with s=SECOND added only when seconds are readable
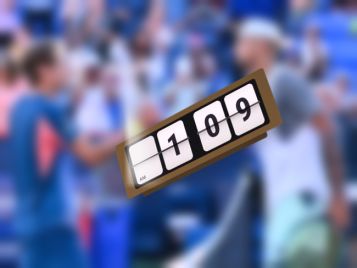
h=1 m=9
